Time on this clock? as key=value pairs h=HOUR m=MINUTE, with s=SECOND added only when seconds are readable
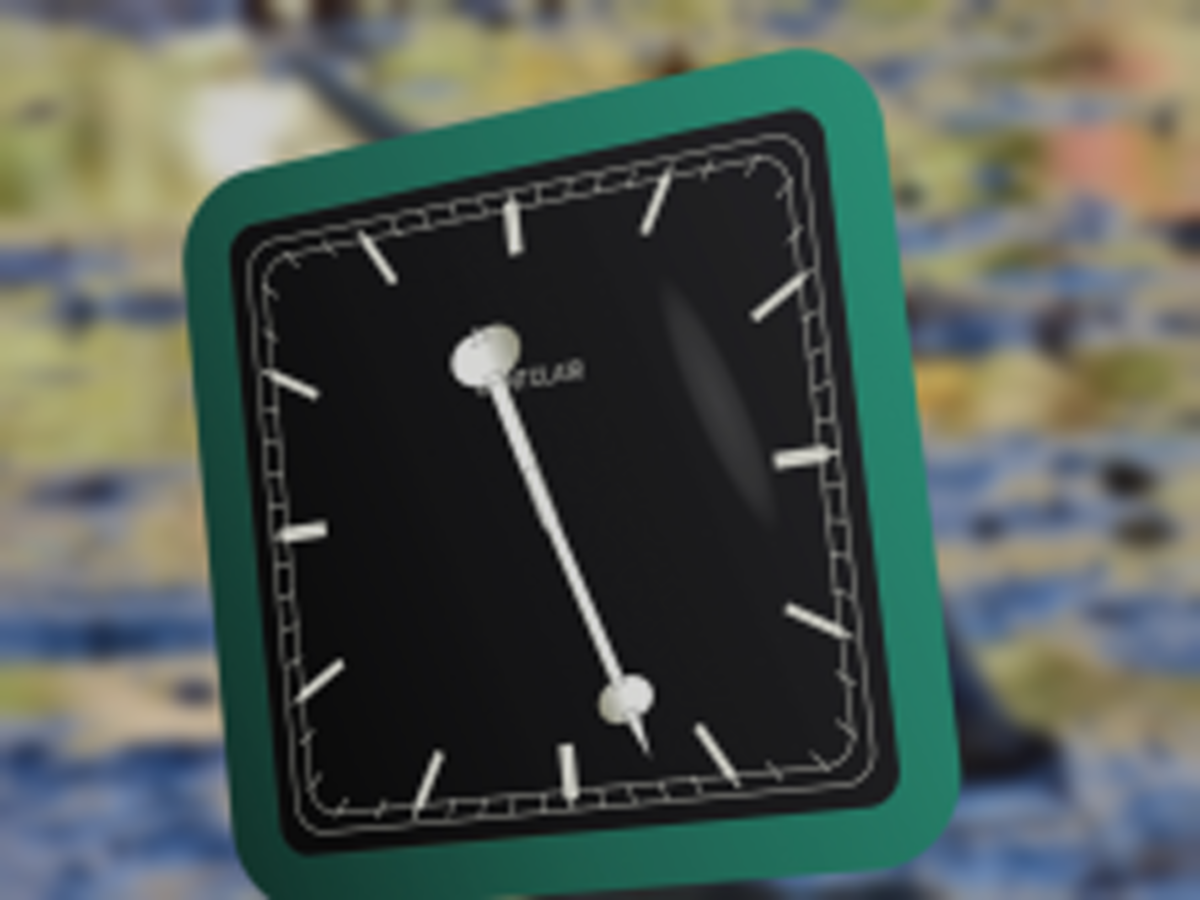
h=11 m=27
